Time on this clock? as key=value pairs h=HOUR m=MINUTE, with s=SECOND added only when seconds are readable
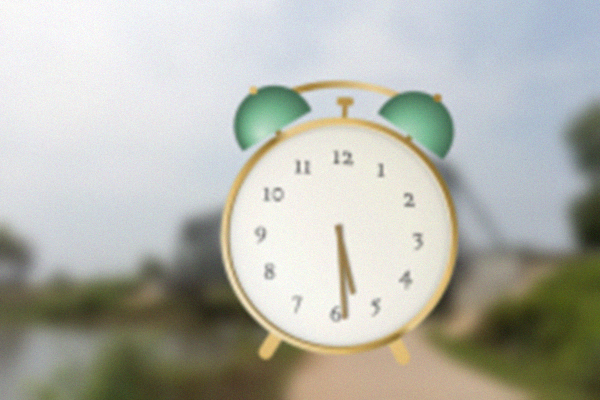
h=5 m=29
